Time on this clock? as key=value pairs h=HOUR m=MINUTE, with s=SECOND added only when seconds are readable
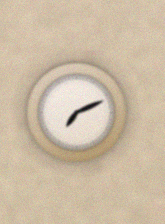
h=7 m=11
